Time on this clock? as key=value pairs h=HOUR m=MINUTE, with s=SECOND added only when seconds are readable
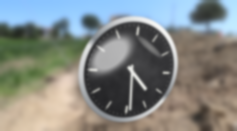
h=4 m=29
